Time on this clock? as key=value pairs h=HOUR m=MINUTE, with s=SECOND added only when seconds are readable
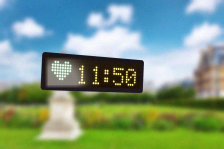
h=11 m=50
